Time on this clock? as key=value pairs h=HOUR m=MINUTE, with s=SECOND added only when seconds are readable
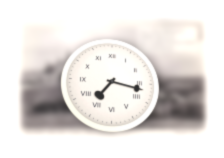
h=7 m=17
